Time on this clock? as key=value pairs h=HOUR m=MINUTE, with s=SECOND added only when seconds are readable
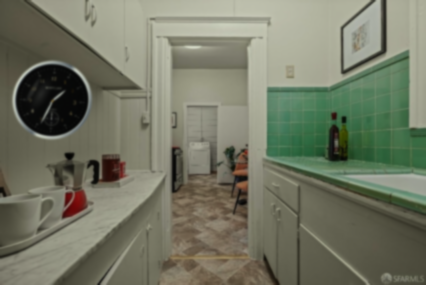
h=1 m=34
